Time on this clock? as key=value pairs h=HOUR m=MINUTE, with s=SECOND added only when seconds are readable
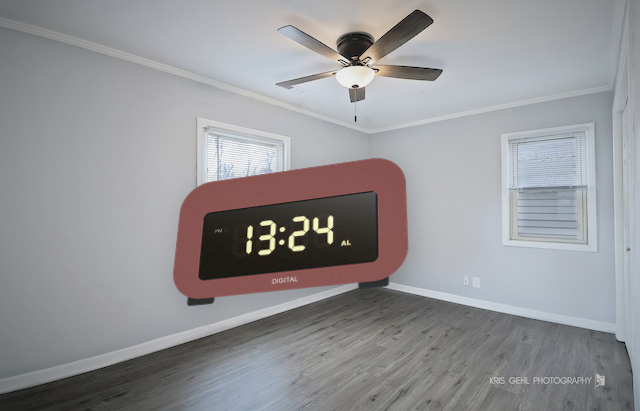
h=13 m=24
